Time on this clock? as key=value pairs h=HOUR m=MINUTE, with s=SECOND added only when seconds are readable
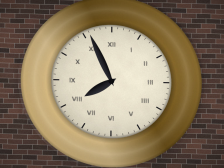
h=7 m=56
